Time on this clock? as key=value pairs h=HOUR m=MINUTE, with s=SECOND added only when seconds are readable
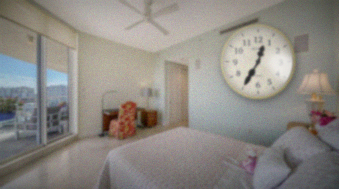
h=12 m=35
